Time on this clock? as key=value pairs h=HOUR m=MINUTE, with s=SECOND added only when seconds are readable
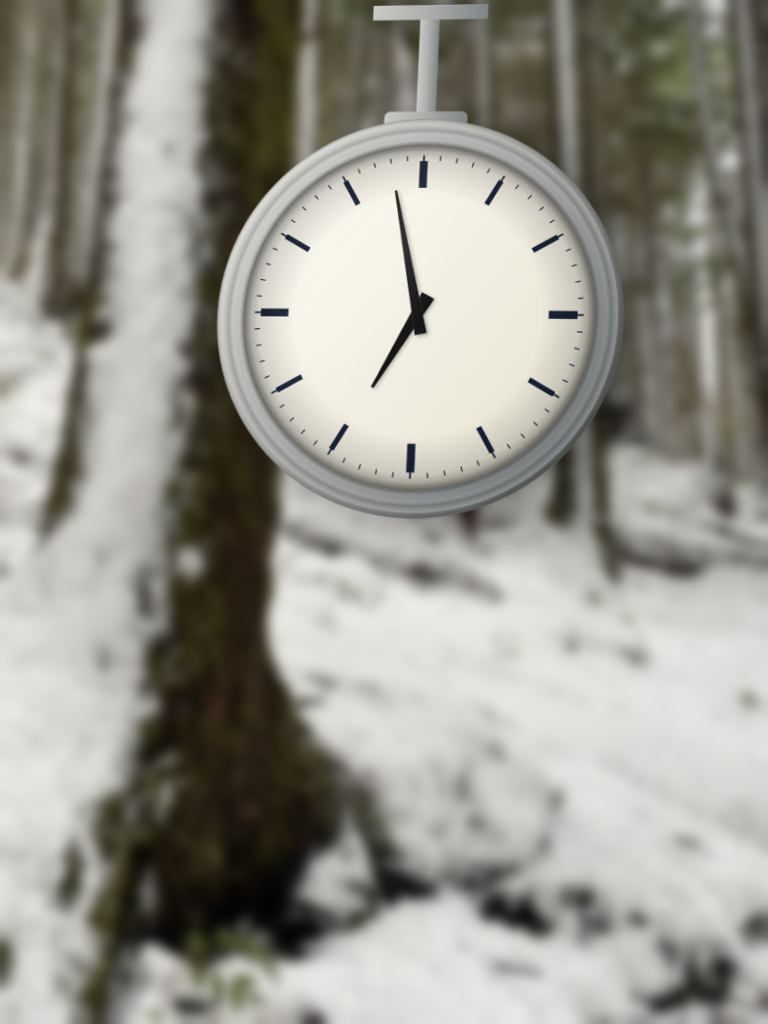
h=6 m=58
